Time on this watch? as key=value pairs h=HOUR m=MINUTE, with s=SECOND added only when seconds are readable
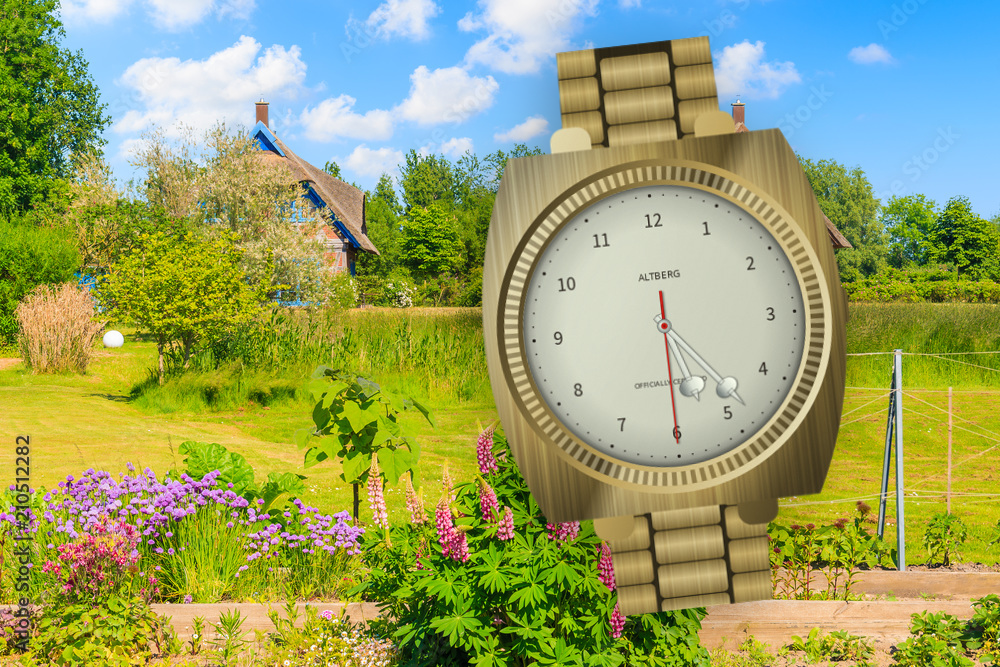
h=5 m=23 s=30
